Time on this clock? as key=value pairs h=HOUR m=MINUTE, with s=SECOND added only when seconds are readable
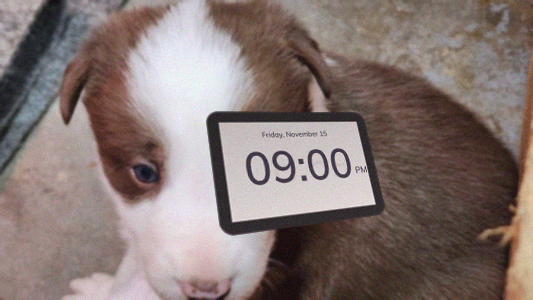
h=9 m=0
